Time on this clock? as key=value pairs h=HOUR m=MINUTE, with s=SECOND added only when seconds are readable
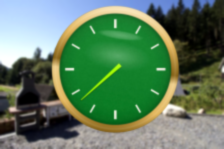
h=7 m=38
